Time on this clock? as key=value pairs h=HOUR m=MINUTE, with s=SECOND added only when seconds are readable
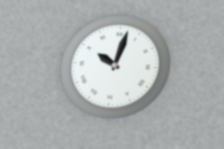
h=10 m=2
